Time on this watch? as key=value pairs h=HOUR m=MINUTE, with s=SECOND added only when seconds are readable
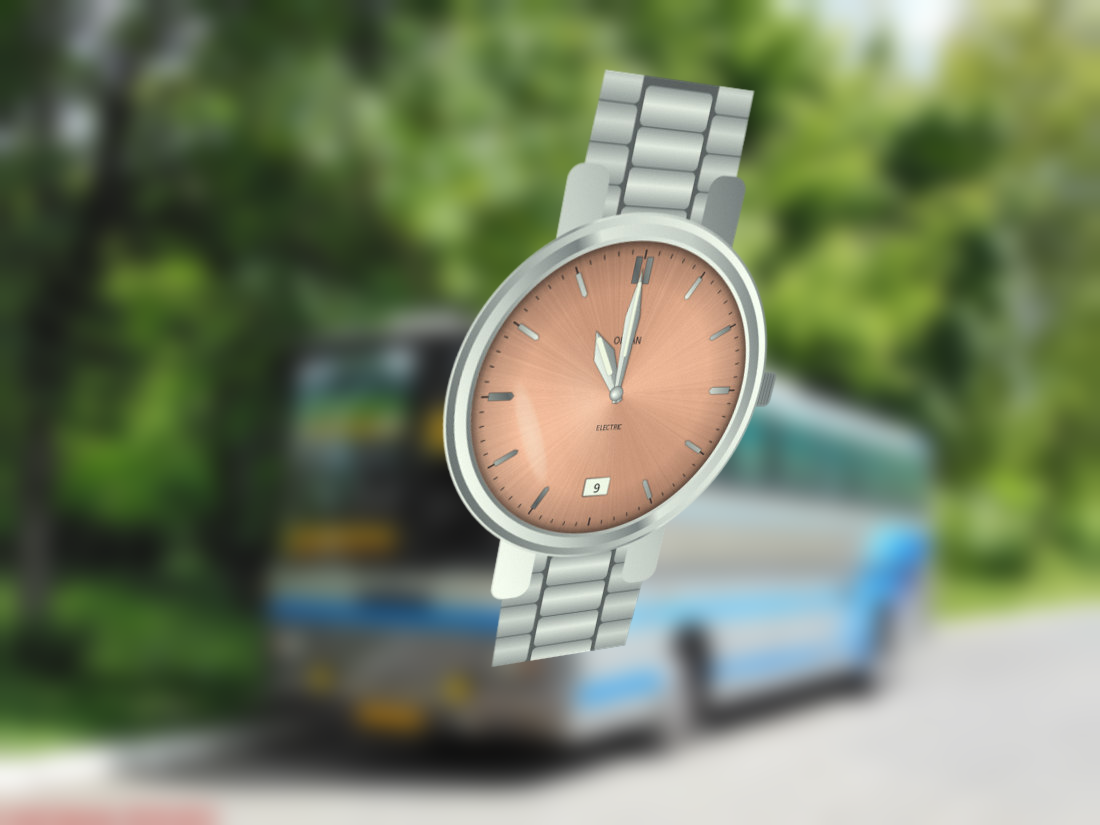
h=11 m=0
